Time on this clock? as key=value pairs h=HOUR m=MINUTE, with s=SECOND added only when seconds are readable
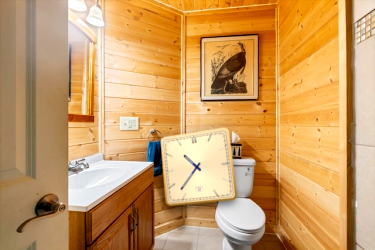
h=10 m=37
